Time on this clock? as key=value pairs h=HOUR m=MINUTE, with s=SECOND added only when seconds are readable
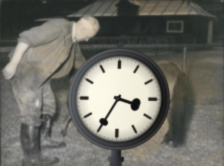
h=3 m=35
